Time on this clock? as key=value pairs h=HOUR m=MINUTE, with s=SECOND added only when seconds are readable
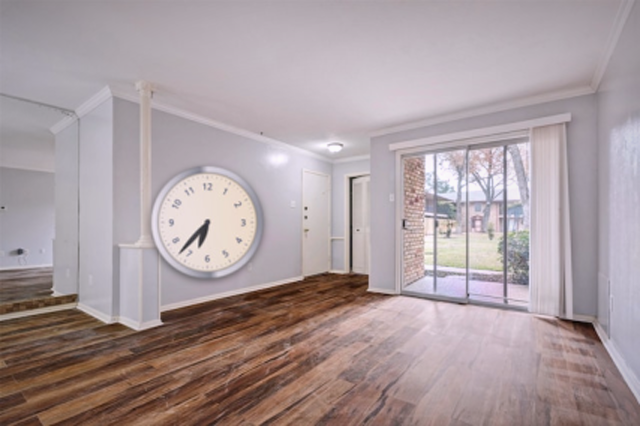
h=6 m=37
